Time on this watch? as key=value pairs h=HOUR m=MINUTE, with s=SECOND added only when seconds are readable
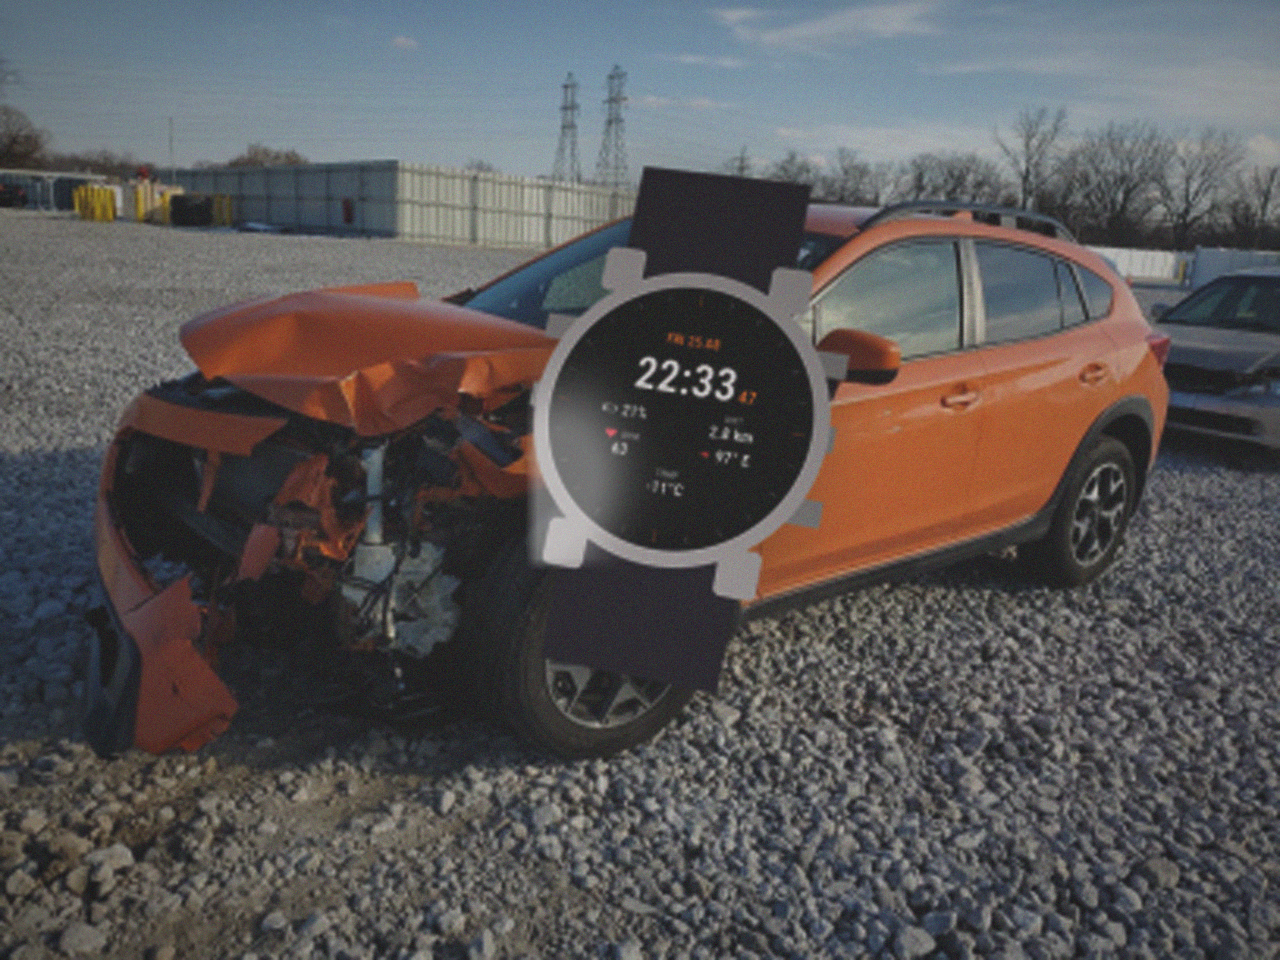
h=22 m=33
